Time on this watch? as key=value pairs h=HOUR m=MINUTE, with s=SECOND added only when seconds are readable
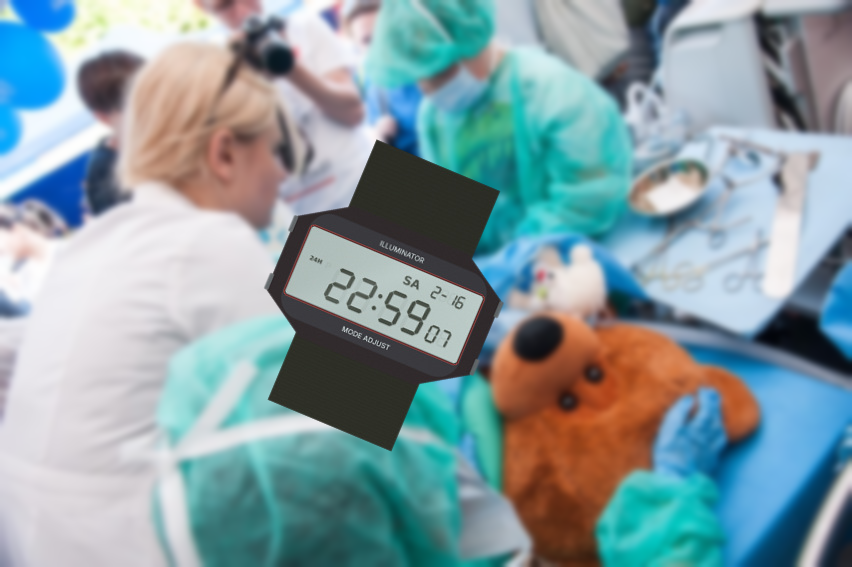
h=22 m=59 s=7
